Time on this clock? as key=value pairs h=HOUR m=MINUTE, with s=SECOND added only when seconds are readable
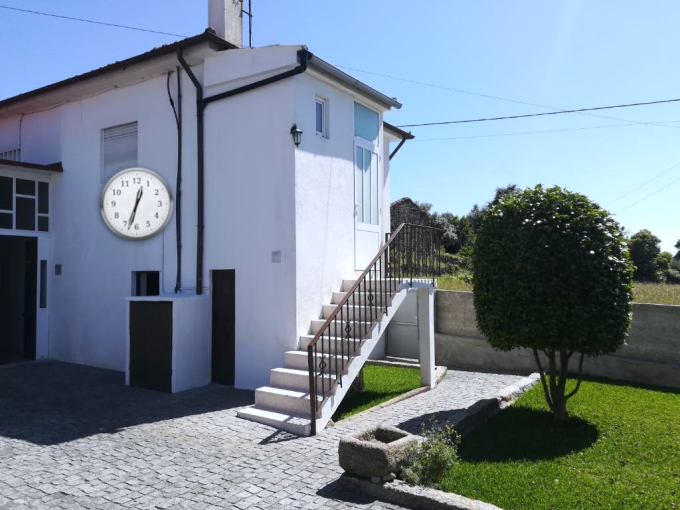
h=12 m=33
